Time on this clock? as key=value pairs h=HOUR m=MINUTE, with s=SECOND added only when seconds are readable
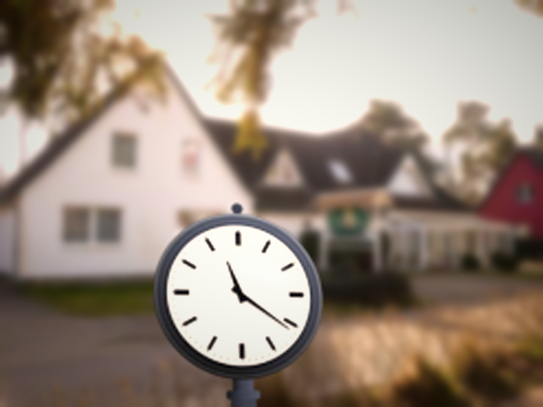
h=11 m=21
